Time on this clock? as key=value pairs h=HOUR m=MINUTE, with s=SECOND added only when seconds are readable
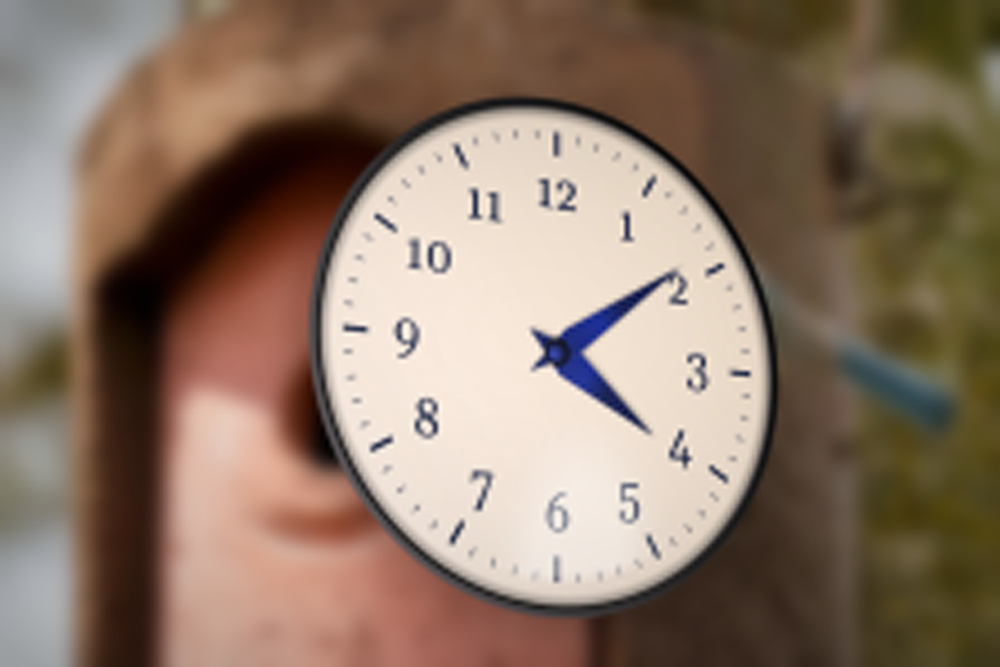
h=4 m=9
